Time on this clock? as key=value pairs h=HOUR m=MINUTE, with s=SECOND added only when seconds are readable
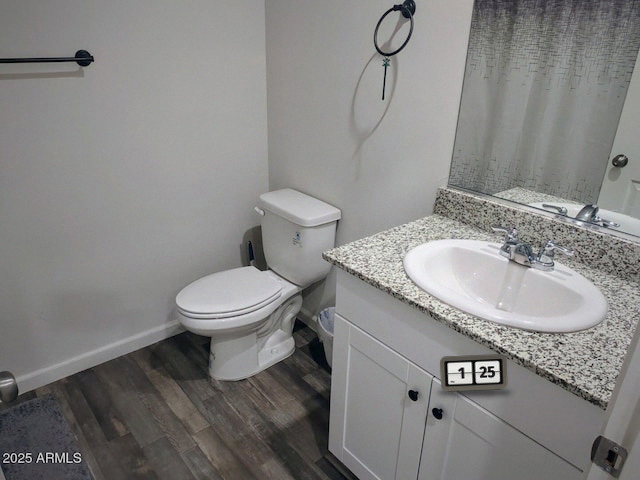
h=1 m=25
